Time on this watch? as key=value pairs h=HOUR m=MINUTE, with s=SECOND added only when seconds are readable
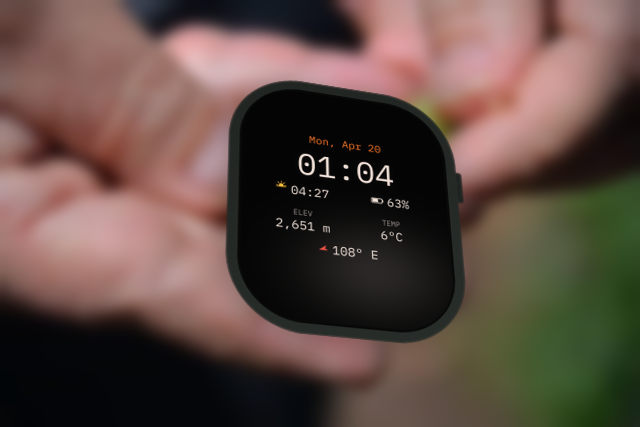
h=1 m=4
